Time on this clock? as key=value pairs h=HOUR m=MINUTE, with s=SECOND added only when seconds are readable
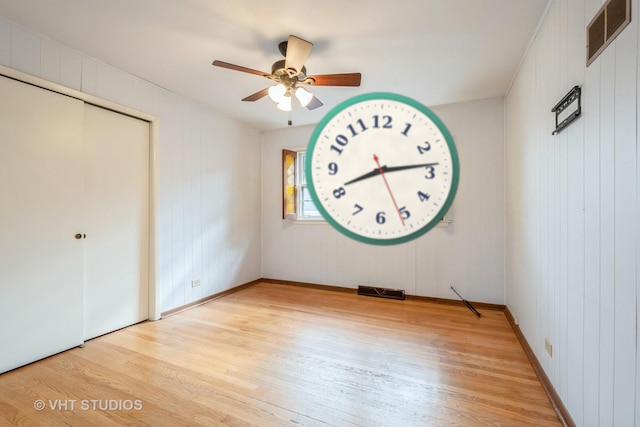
h=8 m=13 s=26
